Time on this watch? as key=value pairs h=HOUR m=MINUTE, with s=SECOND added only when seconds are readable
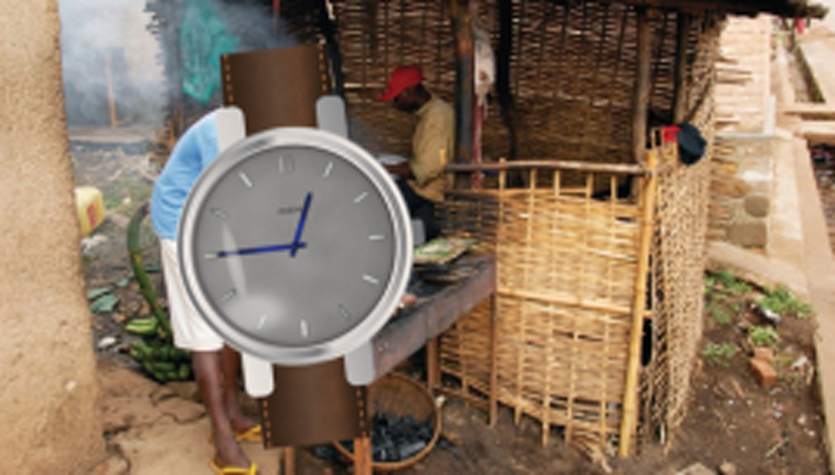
h=12 m=45
